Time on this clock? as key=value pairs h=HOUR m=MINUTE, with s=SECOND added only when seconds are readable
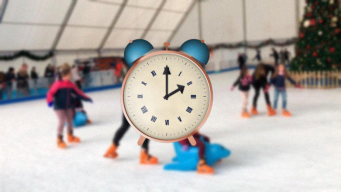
h=2 m=0
